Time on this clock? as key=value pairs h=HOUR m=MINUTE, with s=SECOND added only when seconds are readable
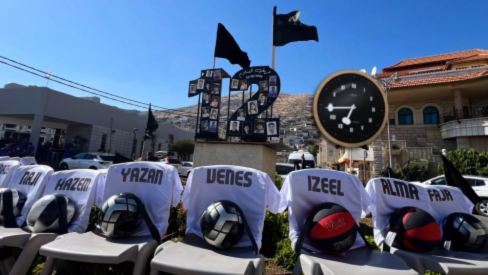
h=6 m=44
